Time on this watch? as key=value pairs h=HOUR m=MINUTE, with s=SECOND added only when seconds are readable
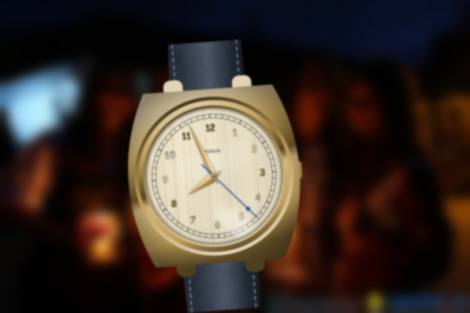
h=7 m=56 s=23
